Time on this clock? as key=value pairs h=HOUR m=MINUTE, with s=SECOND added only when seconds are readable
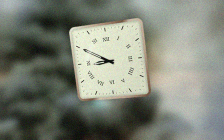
h=8 m=50
